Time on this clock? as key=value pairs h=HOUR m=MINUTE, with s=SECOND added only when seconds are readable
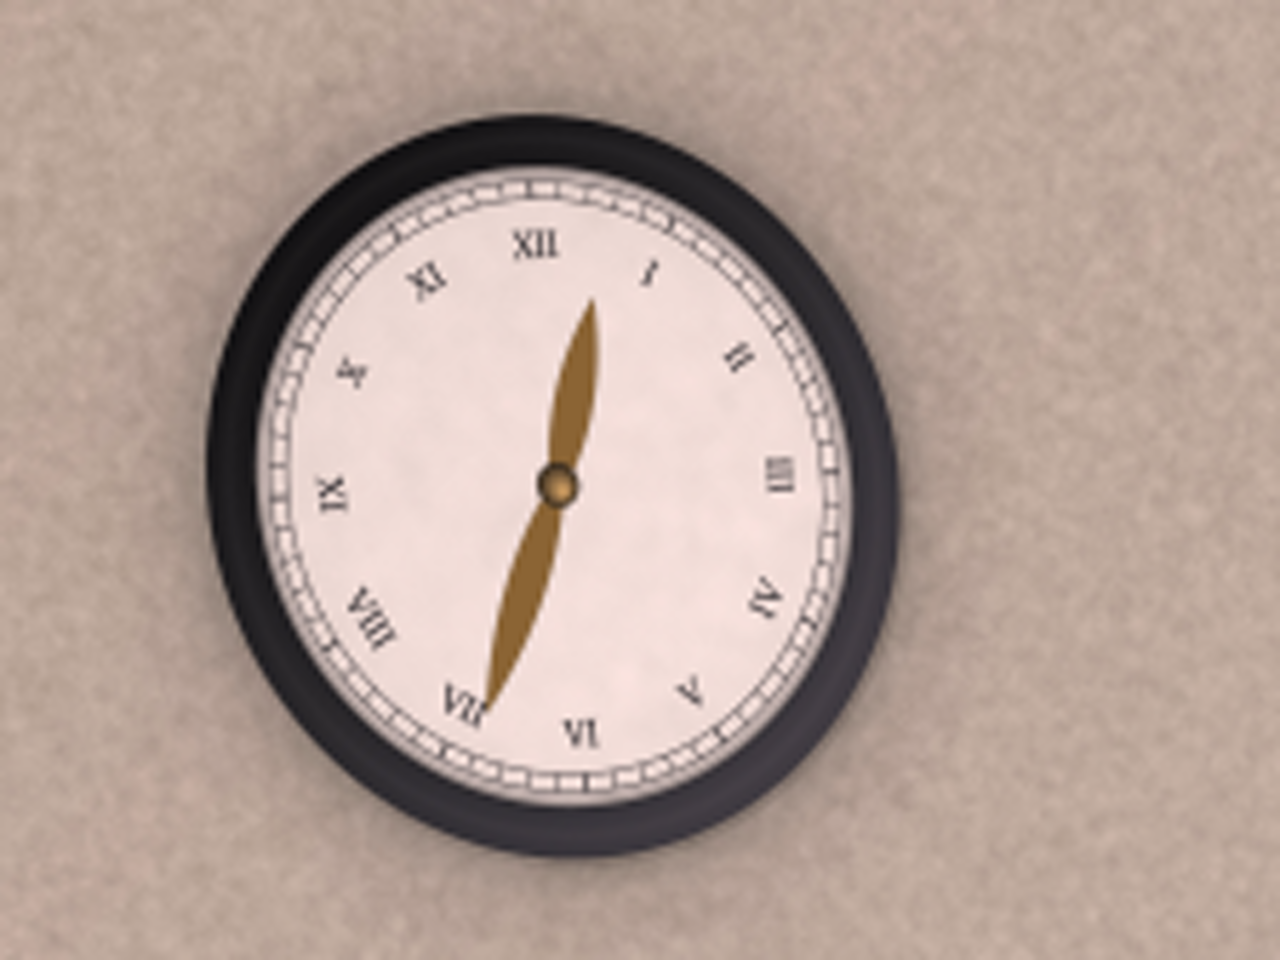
h=12 m=34
